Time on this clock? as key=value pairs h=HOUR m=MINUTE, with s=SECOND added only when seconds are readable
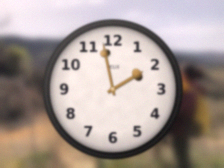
h=1 m=58
